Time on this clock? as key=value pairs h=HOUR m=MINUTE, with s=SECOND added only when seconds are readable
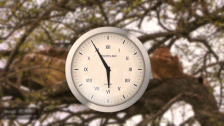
h=5 m=55
